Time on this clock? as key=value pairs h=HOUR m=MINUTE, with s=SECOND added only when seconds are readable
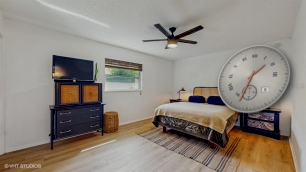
h=1 m=33
